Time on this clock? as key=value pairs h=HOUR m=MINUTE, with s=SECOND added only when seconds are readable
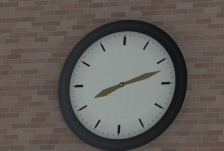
h=8 m=12
